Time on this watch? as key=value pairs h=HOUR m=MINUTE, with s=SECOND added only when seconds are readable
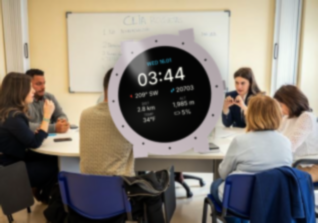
h=3 m=44
